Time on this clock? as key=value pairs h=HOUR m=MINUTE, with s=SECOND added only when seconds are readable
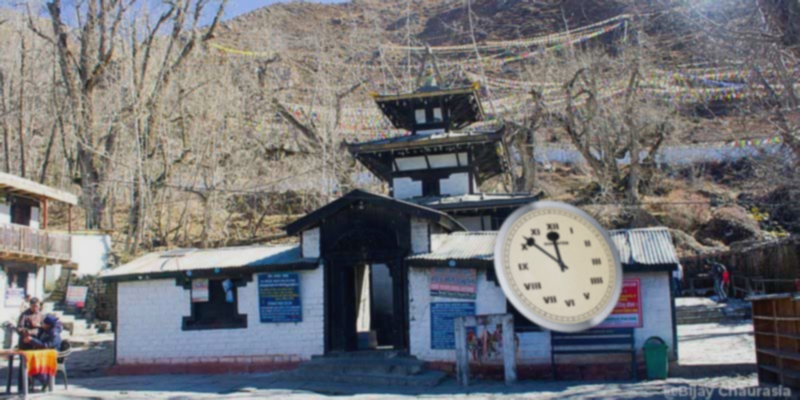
h=11 m=52
